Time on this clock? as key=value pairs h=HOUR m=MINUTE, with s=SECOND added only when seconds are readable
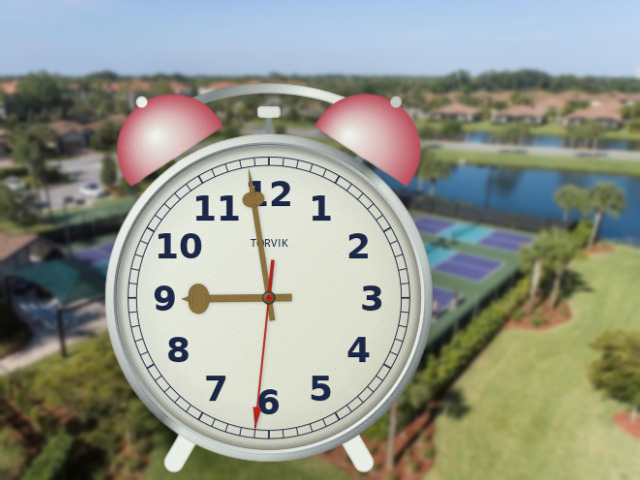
h=8 m=58 s=31
